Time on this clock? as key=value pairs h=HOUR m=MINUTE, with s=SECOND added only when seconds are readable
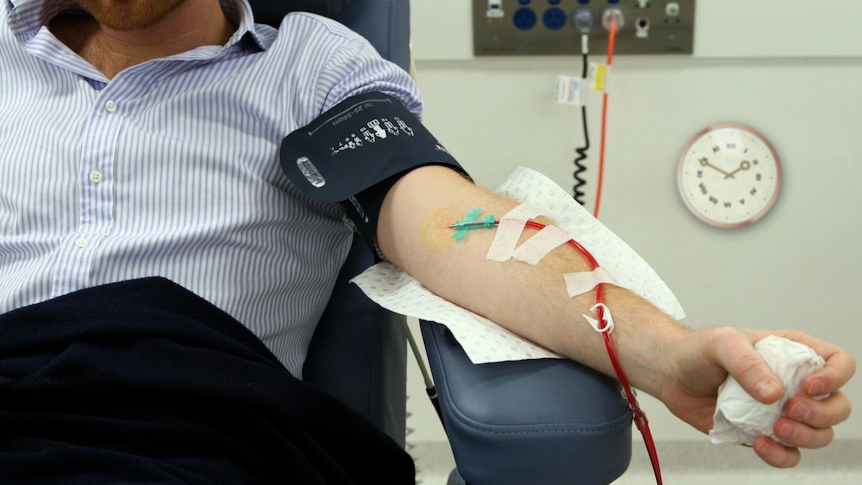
h=1 m=49
